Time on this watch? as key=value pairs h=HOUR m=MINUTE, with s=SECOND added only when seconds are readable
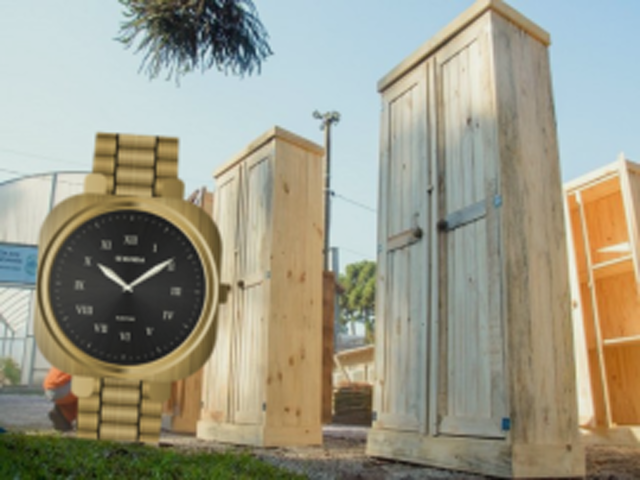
h=10 m=9
